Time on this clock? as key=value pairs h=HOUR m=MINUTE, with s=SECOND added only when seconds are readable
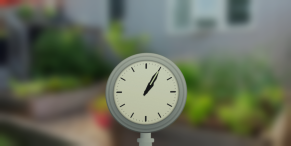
h=1 m=5
